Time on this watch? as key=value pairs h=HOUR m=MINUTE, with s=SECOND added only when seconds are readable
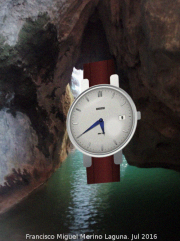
h=5 m=40
